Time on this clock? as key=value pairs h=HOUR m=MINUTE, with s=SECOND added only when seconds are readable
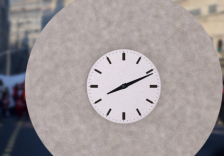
h=8 m=11
